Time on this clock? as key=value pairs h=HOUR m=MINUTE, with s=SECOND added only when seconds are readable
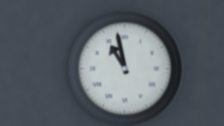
h=10 m=58
